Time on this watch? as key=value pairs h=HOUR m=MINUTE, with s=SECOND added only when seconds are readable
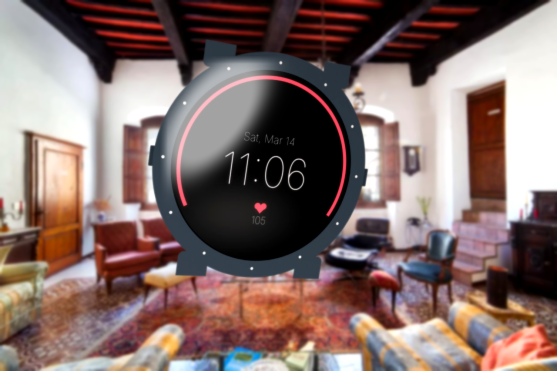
h=11 m=6
